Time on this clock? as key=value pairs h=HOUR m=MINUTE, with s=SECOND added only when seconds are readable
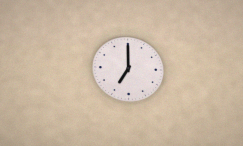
h=7 m=0
